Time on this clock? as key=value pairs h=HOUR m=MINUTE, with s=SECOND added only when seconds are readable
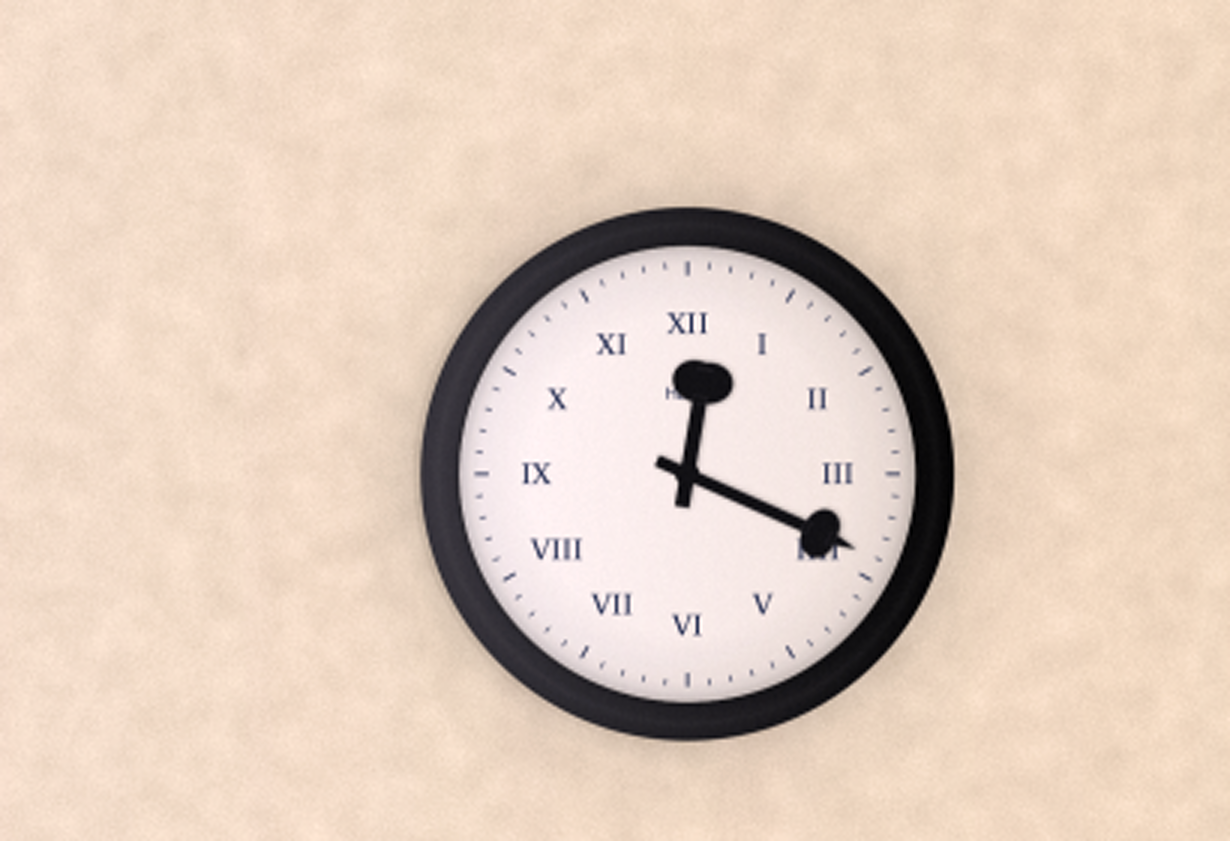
h=12 m=19
